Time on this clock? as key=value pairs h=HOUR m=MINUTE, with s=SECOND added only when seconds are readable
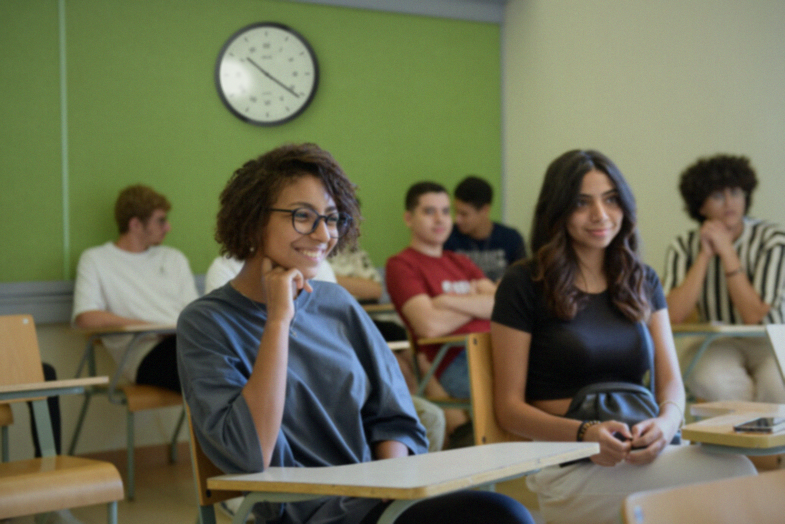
h=10 m=21
